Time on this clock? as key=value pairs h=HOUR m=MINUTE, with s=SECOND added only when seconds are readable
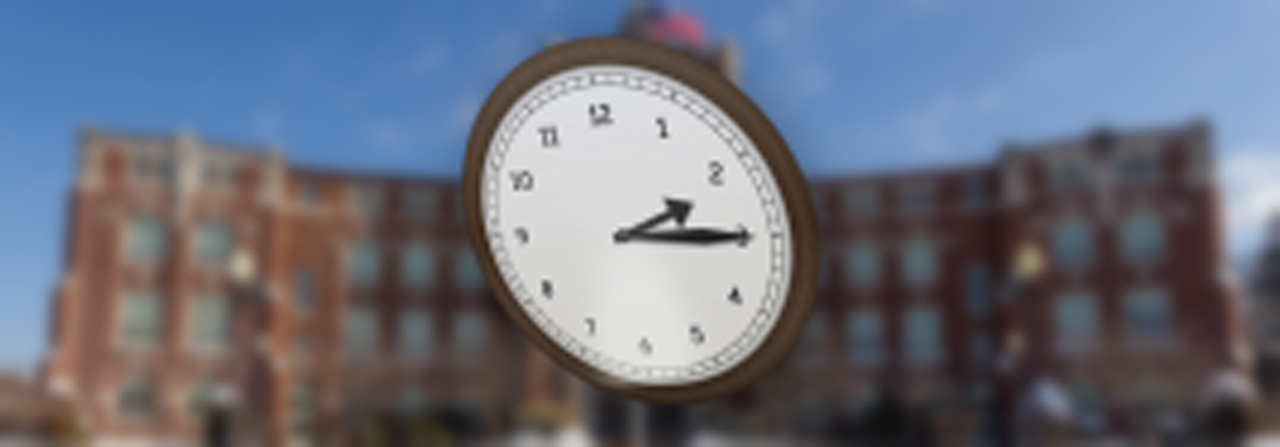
h=2 m=15
